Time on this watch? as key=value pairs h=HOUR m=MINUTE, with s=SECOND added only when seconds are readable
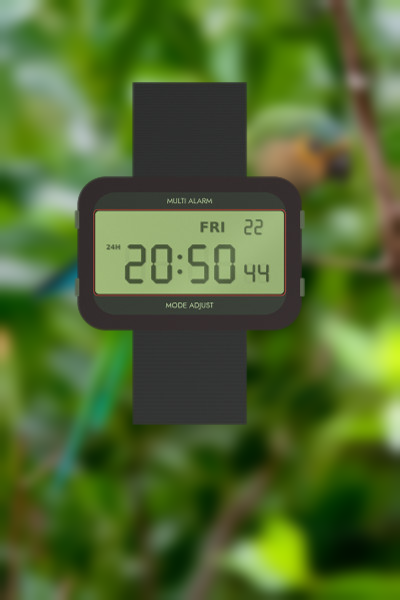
h=20 m=50 s=44
